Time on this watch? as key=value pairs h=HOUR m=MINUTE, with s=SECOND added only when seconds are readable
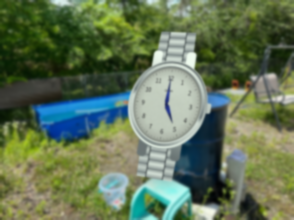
h=5 m=0
